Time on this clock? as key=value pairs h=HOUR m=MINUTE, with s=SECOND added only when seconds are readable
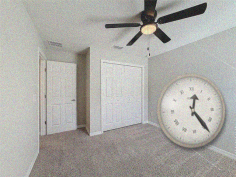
h=12 m=24
